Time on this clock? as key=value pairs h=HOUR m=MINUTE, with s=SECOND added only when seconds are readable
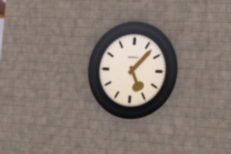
h=5 m=7
